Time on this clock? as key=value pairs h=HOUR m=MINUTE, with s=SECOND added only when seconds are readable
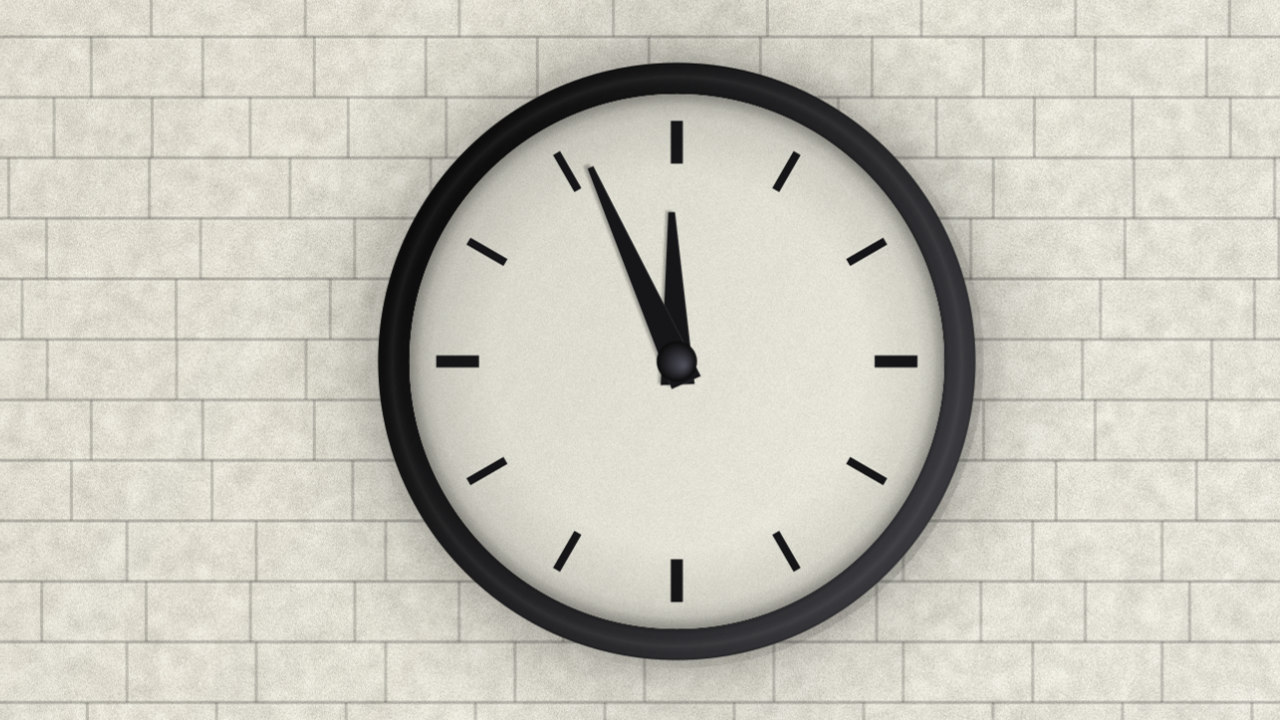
h=11 m=56
